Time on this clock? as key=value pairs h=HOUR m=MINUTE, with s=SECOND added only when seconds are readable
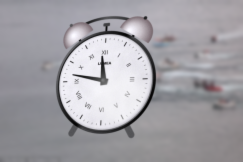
h=11 m=47
